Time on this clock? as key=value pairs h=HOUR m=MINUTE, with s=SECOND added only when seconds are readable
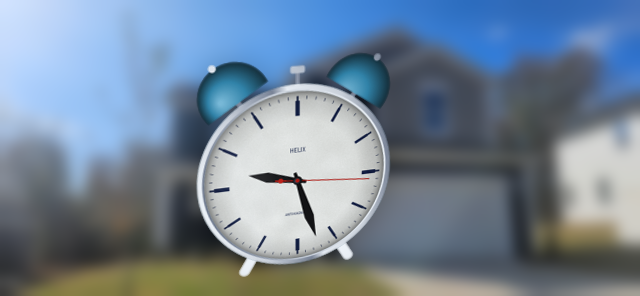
h=9 m=27 s=16
